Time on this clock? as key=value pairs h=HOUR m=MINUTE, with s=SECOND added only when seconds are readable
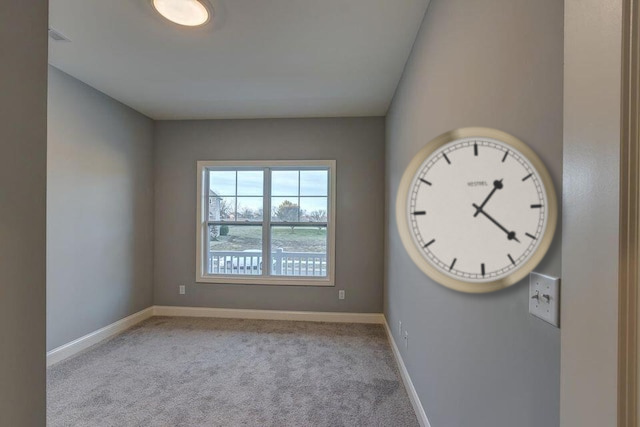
h=1 m=22
